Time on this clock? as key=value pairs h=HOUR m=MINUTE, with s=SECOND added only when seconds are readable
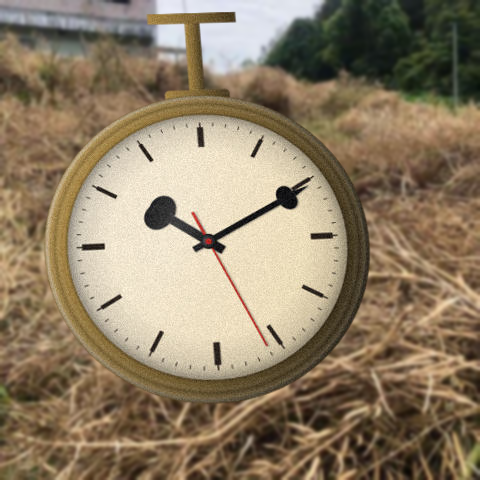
h=10 m=10 s=26
